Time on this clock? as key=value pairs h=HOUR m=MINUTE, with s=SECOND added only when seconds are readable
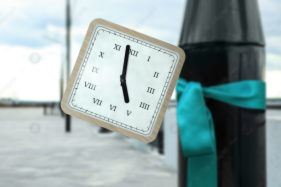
h=4 m=58
